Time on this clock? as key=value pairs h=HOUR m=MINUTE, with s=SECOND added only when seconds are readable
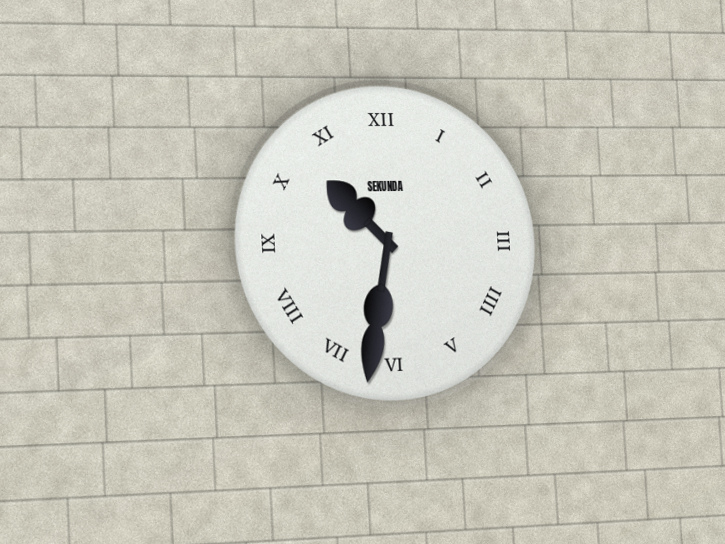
h=10 m=32
